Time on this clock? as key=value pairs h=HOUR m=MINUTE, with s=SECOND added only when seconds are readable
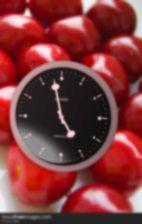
h=4 m=58
